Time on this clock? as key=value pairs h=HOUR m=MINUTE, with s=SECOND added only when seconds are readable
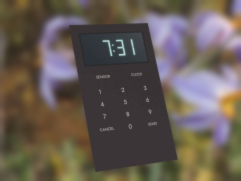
h=7 m=31
